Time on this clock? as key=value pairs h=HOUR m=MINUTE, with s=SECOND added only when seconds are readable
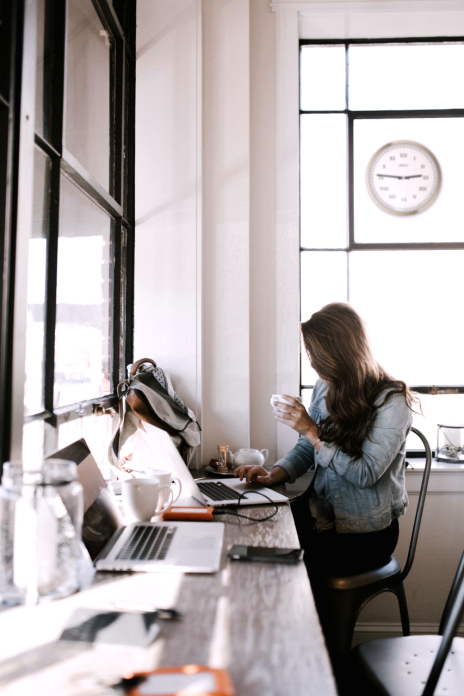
h=2 m=46
